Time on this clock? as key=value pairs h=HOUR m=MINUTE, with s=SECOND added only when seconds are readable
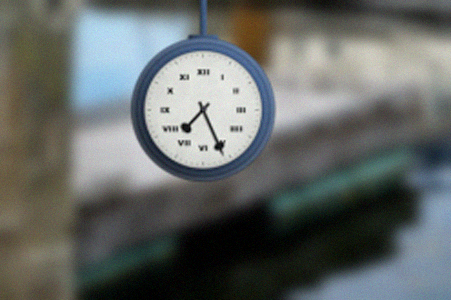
h=7 m=26
